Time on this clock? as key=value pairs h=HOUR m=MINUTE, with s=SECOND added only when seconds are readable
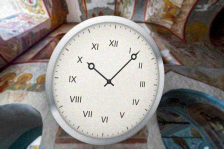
h=10 m=7
